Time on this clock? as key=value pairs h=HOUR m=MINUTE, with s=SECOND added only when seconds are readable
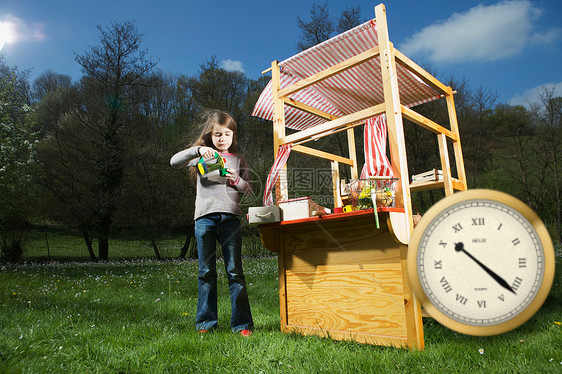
h=10 m=22
